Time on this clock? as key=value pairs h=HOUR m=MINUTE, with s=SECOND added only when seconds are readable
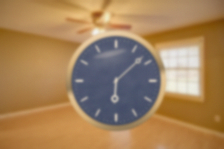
h=6 m=8
